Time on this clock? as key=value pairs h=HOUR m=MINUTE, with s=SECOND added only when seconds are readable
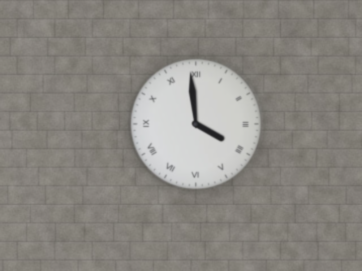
h=3 m=59
